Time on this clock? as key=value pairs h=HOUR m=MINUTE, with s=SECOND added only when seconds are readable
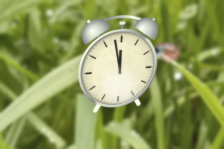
h=11 m=58
